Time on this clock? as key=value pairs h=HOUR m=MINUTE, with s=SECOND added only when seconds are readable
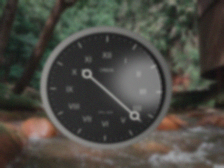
h=10 m=22
